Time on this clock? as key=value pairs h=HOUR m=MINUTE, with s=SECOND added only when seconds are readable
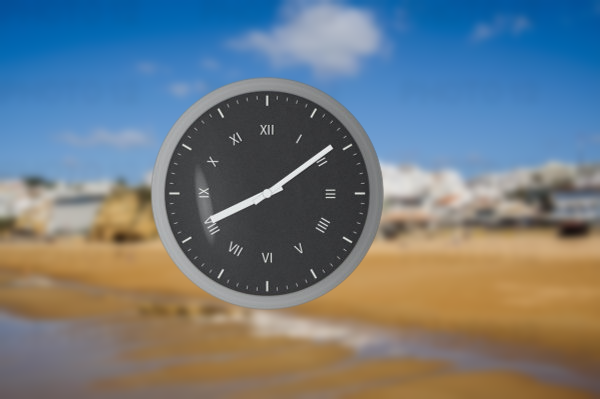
h=8 m=9
